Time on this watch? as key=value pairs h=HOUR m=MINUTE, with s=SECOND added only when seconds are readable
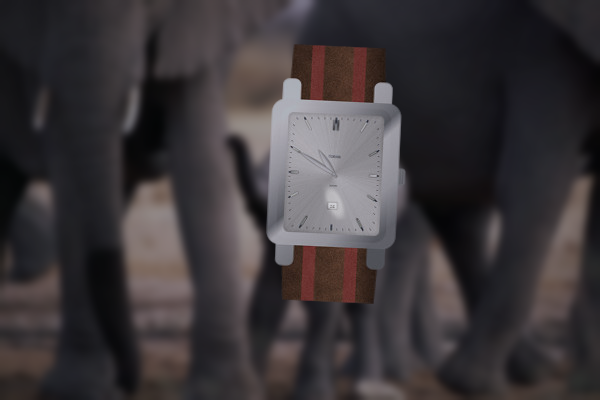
h=10 m=50
